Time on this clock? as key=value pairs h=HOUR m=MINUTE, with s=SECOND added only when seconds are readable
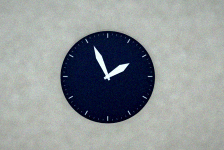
h=1 m=56
